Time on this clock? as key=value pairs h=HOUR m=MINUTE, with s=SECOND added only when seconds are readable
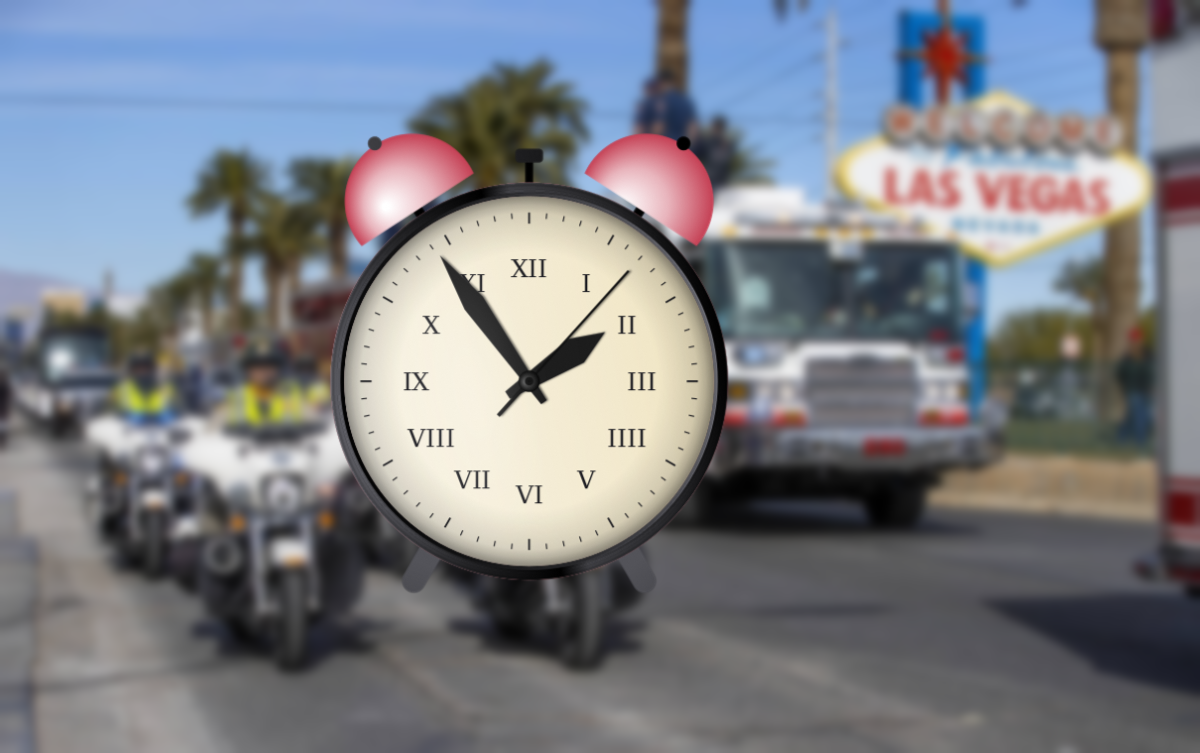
h=1 m=54 s=7
